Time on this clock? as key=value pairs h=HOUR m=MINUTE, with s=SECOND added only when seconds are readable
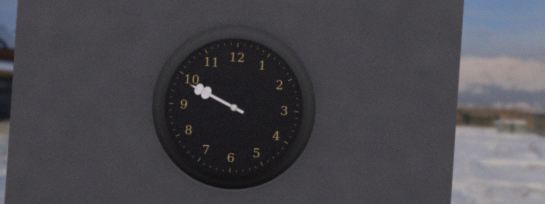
h=9 m=49
